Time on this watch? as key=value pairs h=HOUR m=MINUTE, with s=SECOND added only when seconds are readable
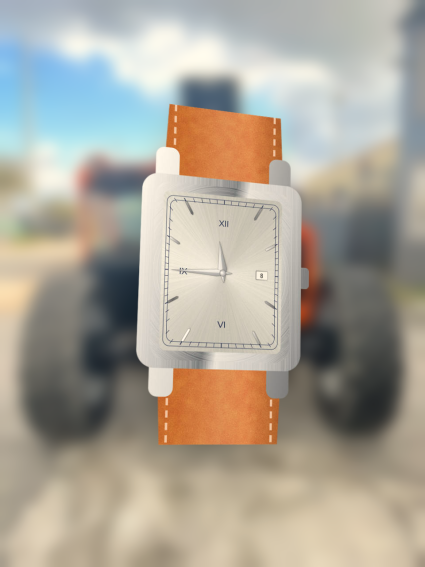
h=11 m=45
